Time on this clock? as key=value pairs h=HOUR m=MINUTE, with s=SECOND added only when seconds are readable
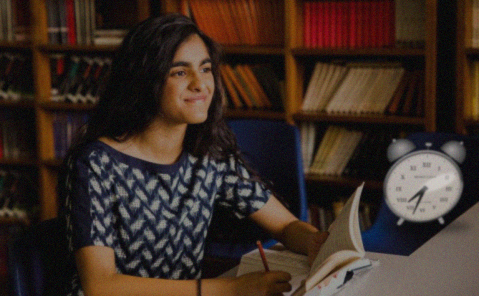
h=7 m=33
